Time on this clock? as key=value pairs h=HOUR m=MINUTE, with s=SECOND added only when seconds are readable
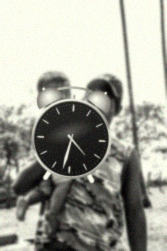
h=4 m=32
